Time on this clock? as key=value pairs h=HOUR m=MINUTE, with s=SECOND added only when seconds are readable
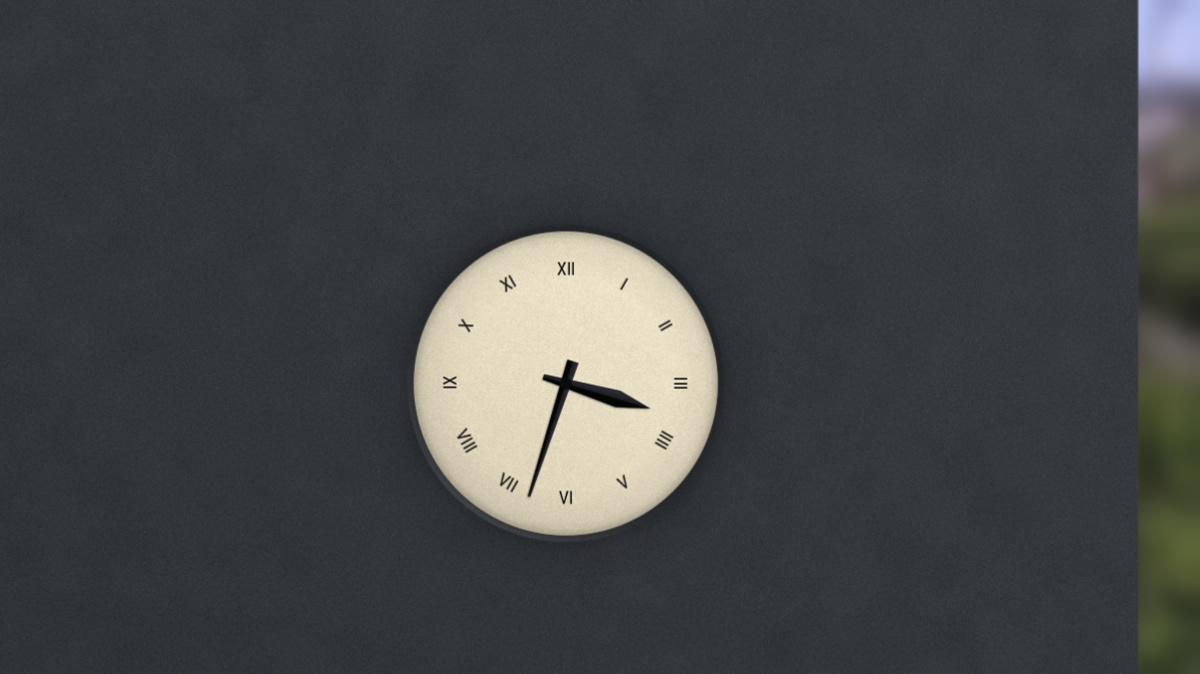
h=3 m=33
